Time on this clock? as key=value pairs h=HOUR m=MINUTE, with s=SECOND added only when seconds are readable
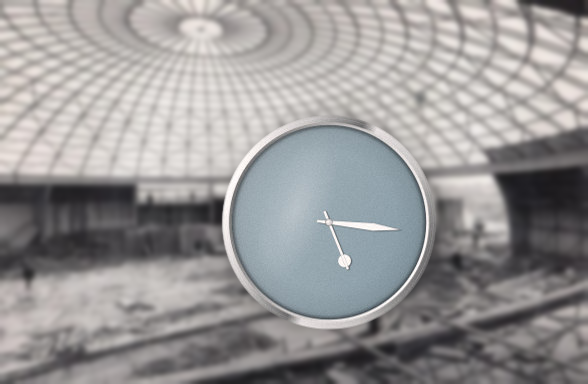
h=5 m=16
